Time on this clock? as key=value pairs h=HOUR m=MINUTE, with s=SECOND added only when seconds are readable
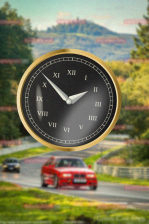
h=1 m=52
